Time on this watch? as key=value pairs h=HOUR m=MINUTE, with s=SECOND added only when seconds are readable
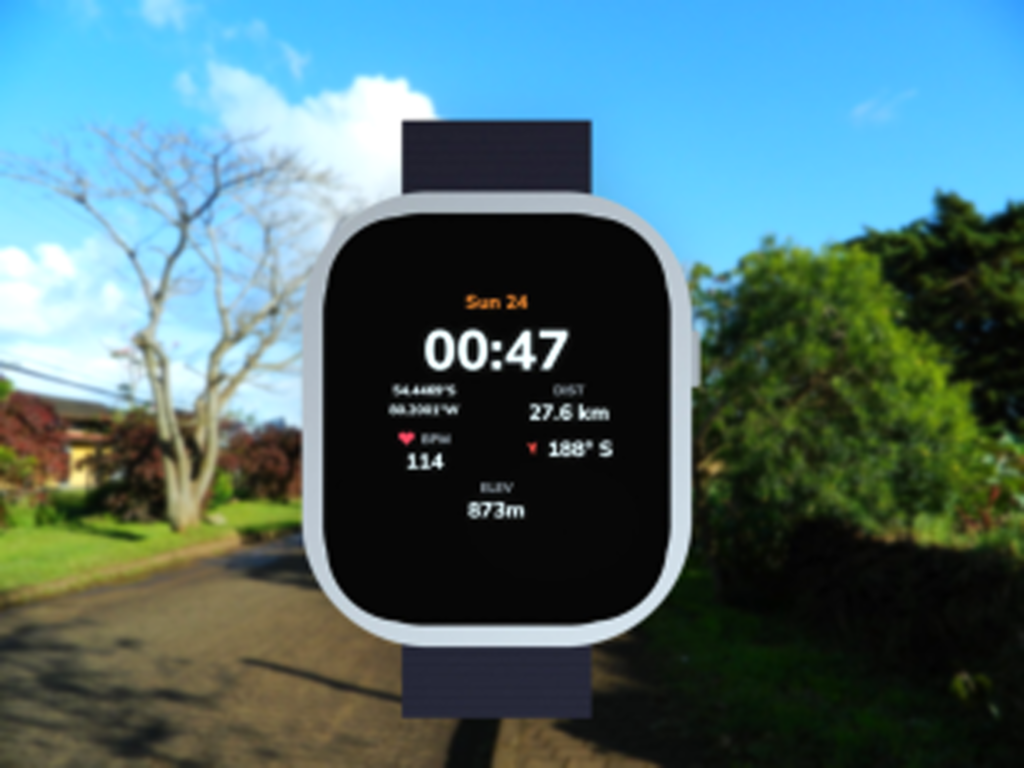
h=0 m=47
